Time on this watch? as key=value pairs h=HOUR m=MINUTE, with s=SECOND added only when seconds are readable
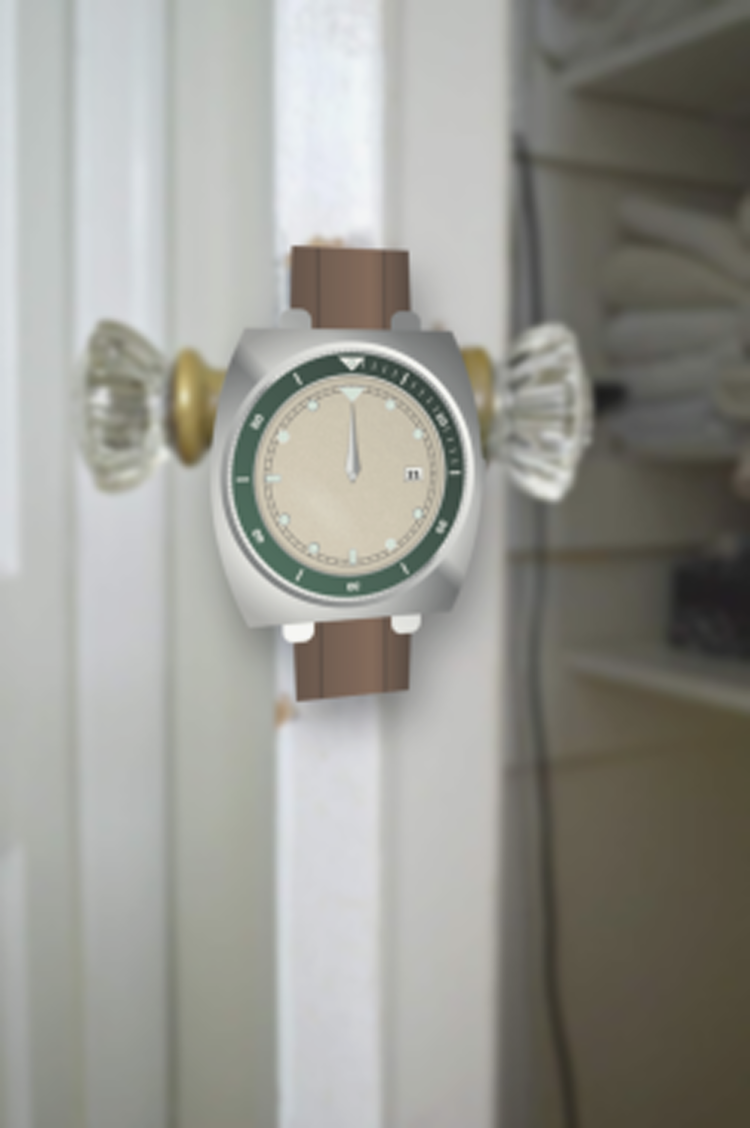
h=12 m=0
